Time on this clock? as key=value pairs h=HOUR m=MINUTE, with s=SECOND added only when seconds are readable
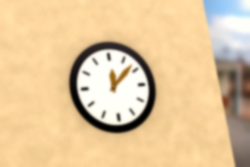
h=12 m=8
